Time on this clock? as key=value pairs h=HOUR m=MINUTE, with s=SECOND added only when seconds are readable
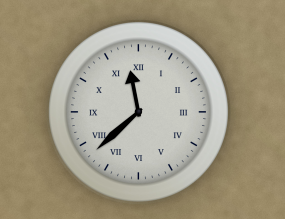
h=11 m=38
